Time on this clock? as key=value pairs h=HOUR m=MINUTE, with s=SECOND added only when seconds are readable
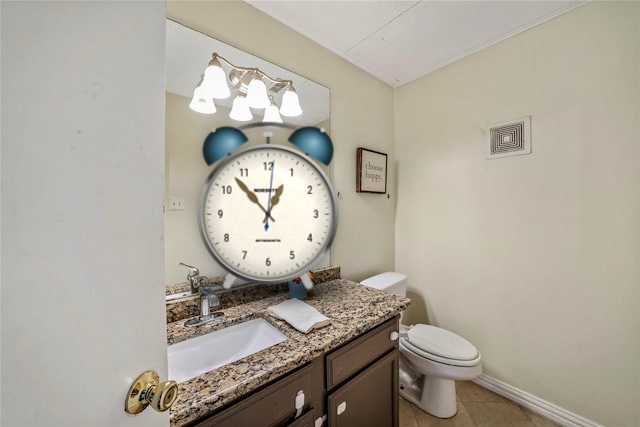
h=12 m=53 s=1
